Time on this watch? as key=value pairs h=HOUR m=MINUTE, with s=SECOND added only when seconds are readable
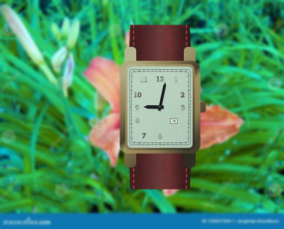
h=9 m=2
